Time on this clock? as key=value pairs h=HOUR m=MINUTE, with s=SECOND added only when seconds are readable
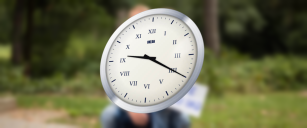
h=9 m=20
